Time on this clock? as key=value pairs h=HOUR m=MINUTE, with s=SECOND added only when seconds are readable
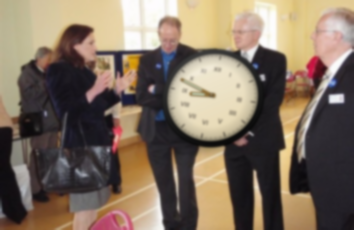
h=8 m=48
